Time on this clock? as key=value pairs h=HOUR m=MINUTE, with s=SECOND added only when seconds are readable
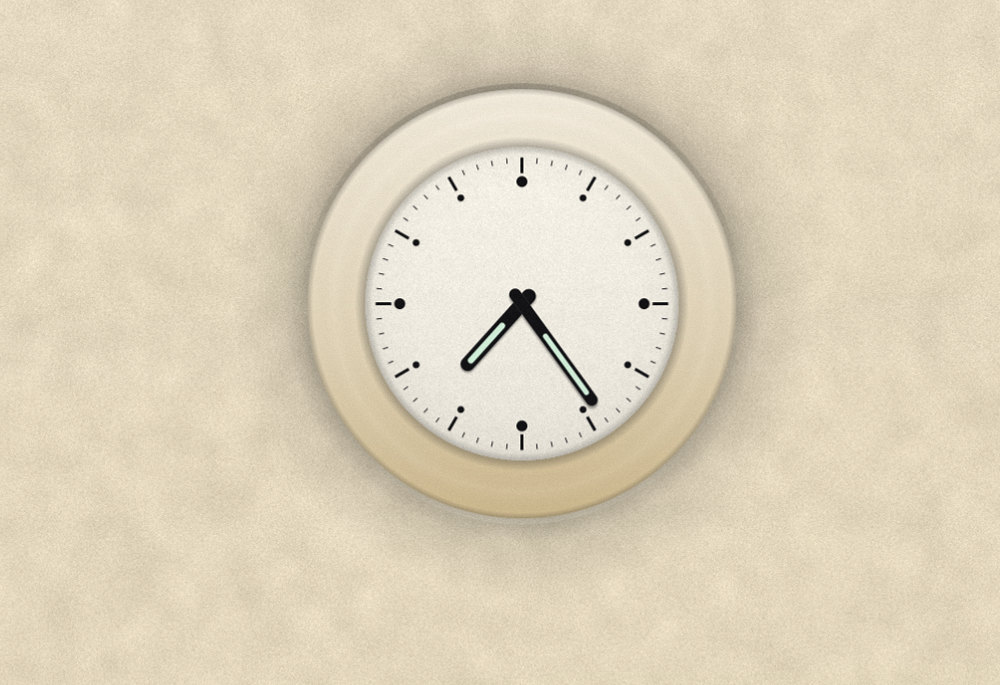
h=7 m=24
